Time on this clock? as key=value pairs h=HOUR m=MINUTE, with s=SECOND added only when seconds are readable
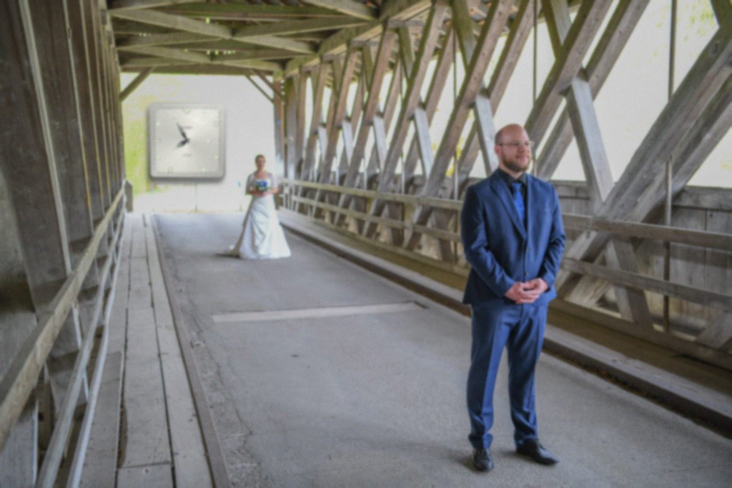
h=7 m=55
